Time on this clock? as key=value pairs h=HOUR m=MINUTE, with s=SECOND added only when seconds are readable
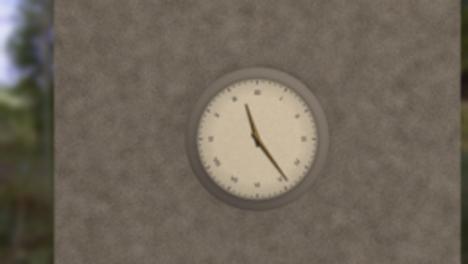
h=11 m=24
